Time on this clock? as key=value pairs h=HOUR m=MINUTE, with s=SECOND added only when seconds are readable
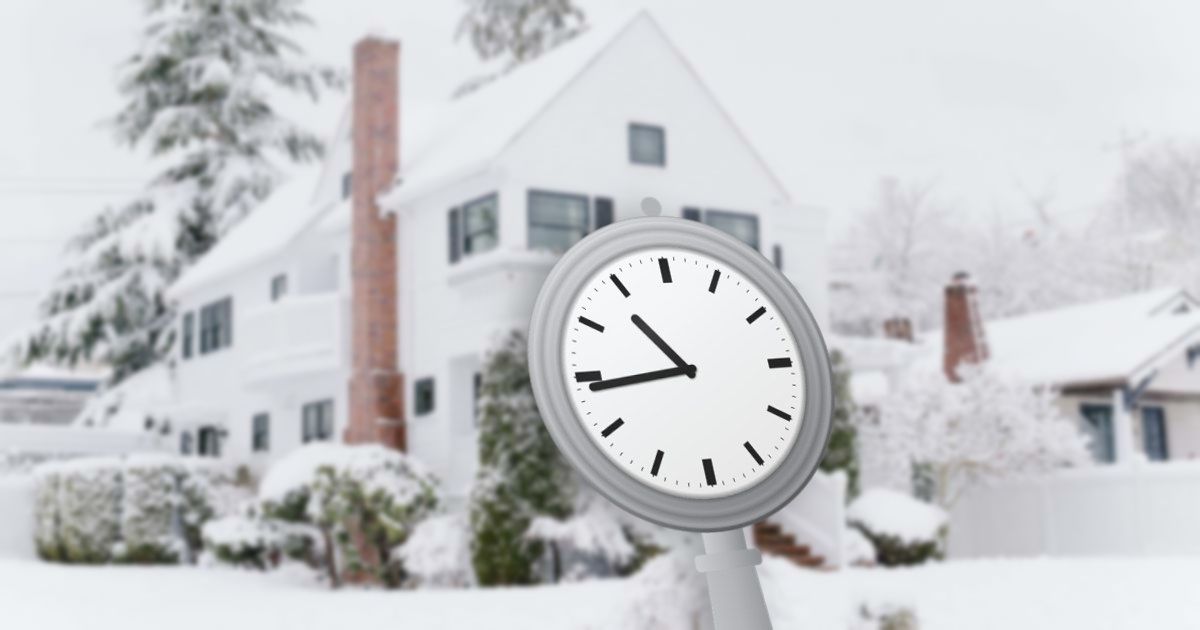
h=10 m=44
